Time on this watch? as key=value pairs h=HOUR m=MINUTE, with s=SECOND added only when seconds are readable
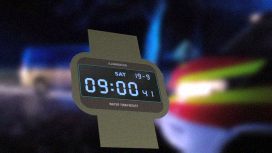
h=9 m=0 s=41
